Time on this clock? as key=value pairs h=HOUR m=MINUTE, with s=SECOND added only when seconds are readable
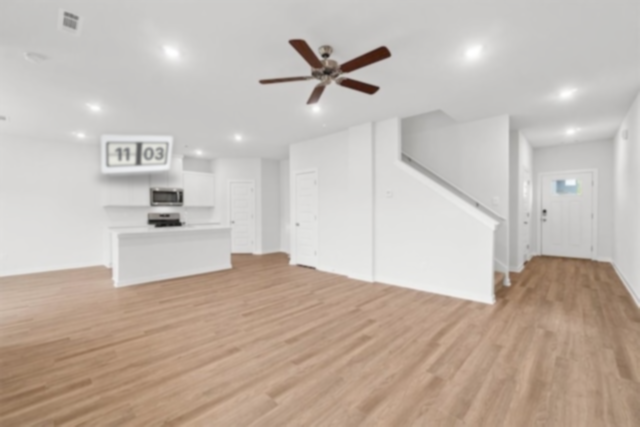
h=11 m=3
